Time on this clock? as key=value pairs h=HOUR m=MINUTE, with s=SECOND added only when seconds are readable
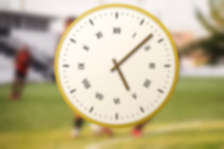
h=5 m=8
